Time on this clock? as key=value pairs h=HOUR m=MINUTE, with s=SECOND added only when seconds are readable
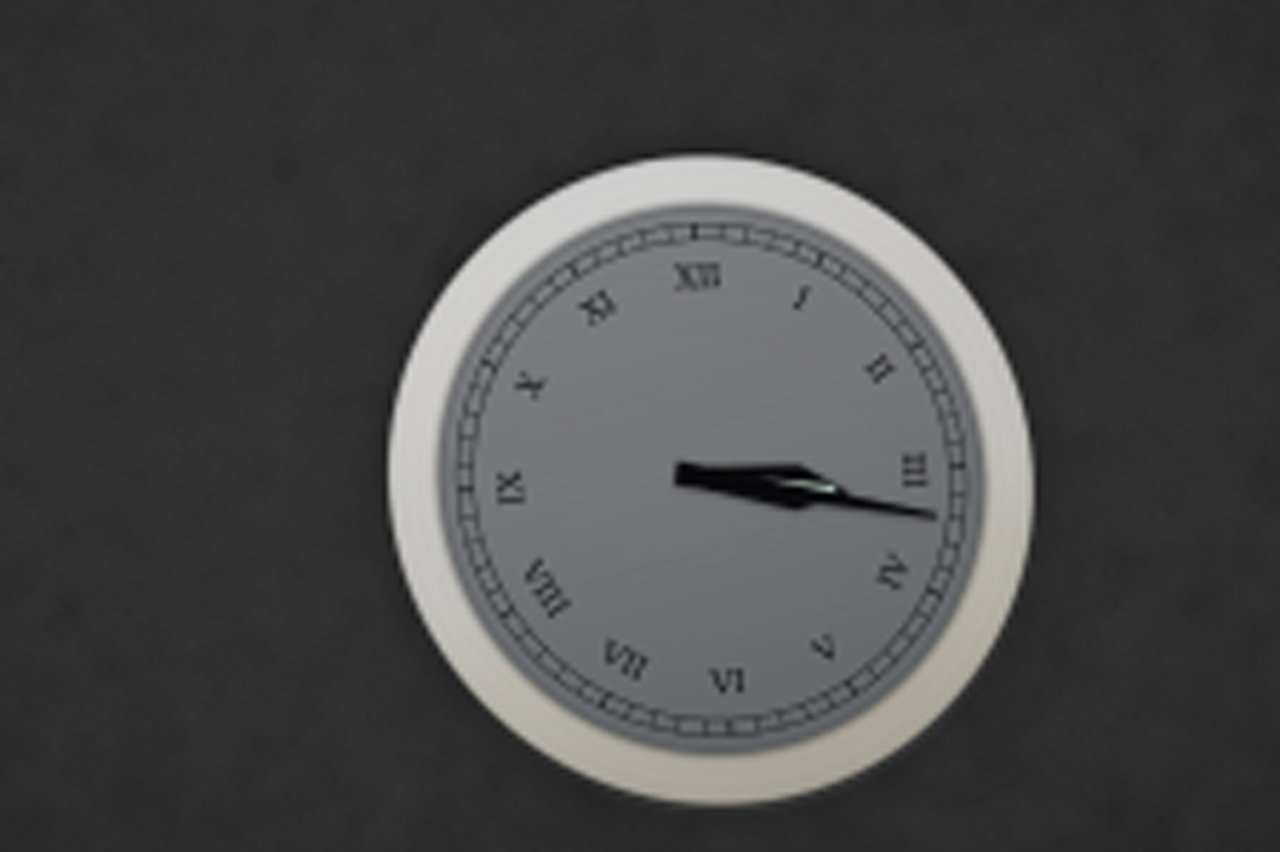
h=3 m=17
